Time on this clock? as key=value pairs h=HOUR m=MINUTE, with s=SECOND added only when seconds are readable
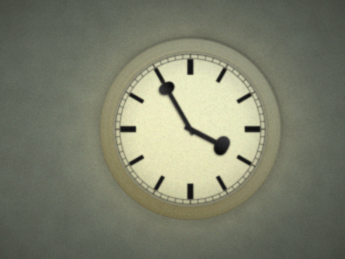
h=3 m=55
